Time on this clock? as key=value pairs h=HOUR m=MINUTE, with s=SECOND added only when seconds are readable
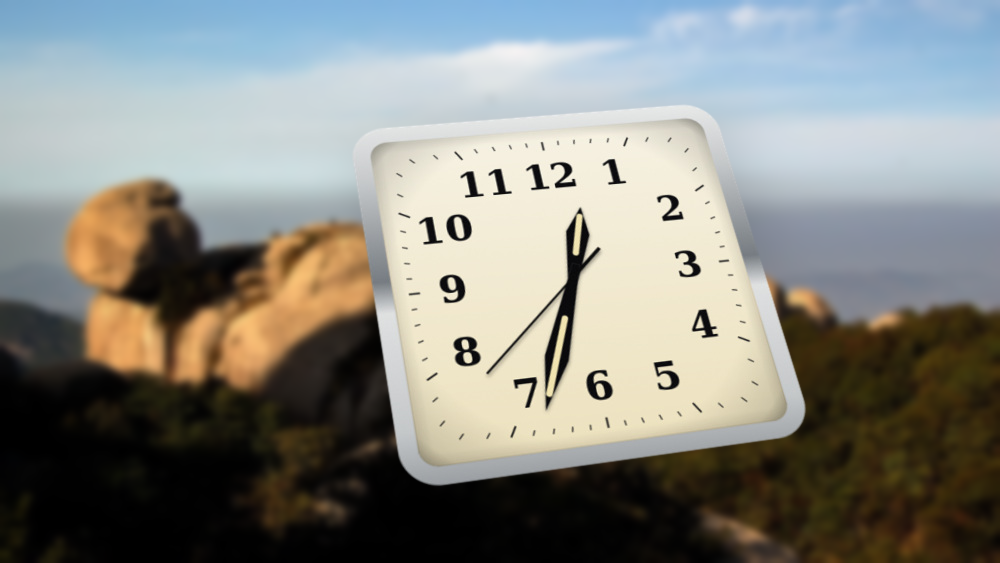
h=12 m=33 s=38
